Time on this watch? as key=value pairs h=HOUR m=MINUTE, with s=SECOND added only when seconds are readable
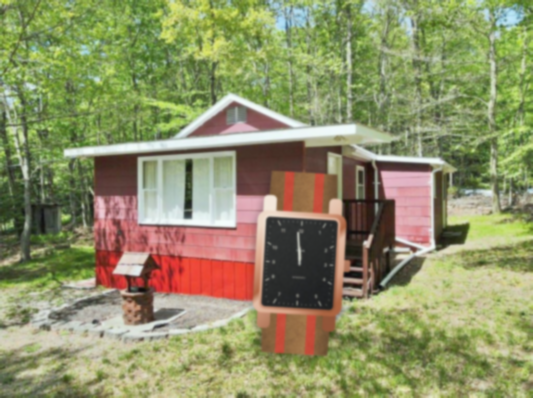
h=11 m=59
